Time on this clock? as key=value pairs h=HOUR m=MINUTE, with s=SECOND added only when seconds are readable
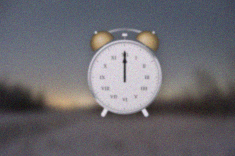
h=12 m=0
